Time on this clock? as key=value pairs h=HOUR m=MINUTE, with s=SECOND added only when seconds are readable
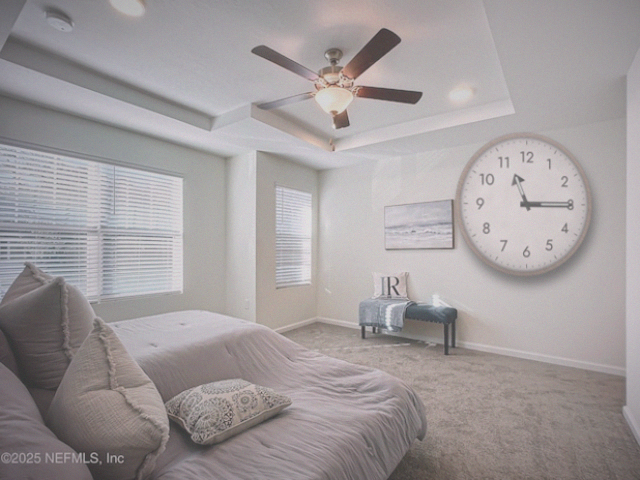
h=11 m=15
